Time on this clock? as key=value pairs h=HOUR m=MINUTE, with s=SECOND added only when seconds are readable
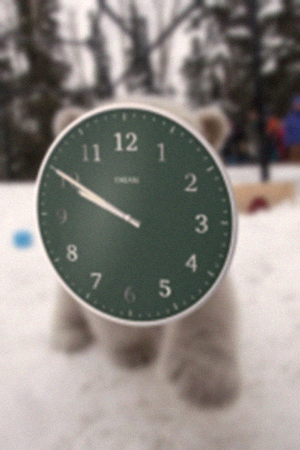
h=9 m=50
